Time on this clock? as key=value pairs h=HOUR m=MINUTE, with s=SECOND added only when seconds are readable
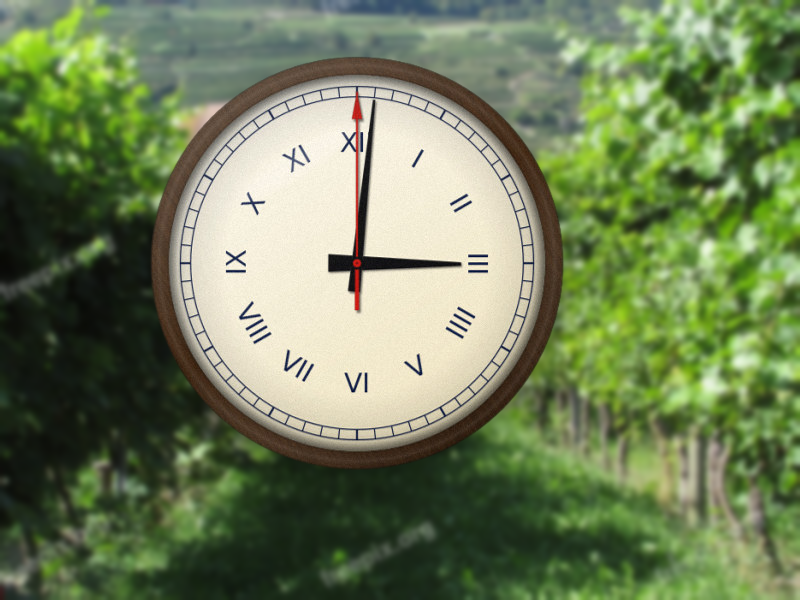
h=3 m=1 s=0
